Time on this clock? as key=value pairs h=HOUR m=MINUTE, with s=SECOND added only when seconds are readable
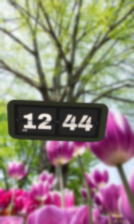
h=12 m=44
